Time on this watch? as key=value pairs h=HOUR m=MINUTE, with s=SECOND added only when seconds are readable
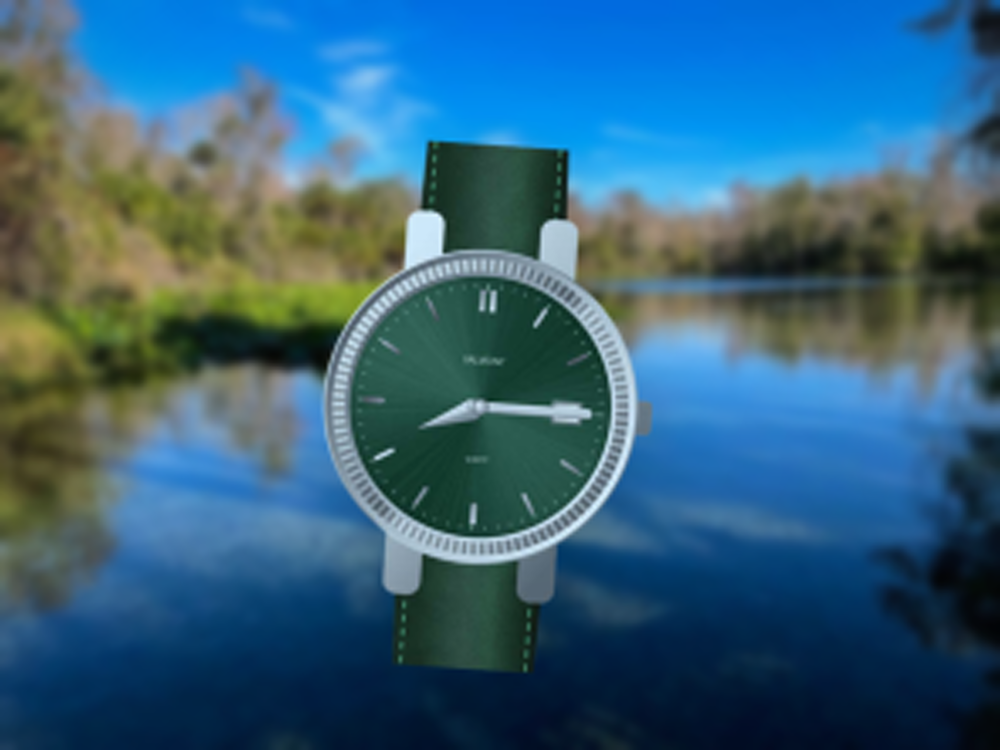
h=8 m=15
